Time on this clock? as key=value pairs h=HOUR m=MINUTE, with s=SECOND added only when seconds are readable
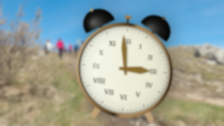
h=2 m=59
